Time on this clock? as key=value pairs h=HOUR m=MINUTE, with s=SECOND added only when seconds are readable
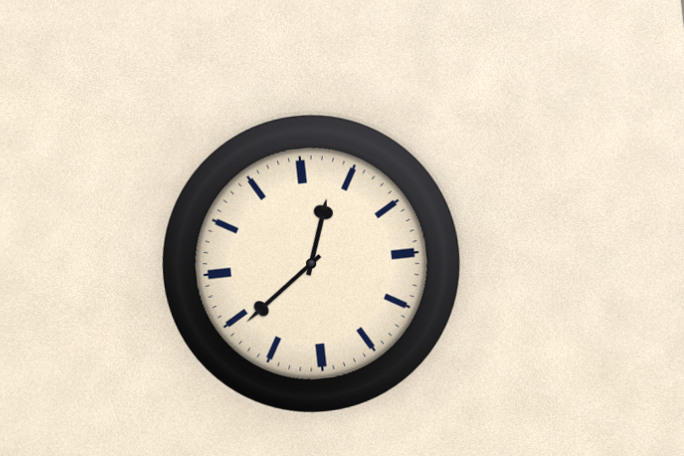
h=12 m=39
